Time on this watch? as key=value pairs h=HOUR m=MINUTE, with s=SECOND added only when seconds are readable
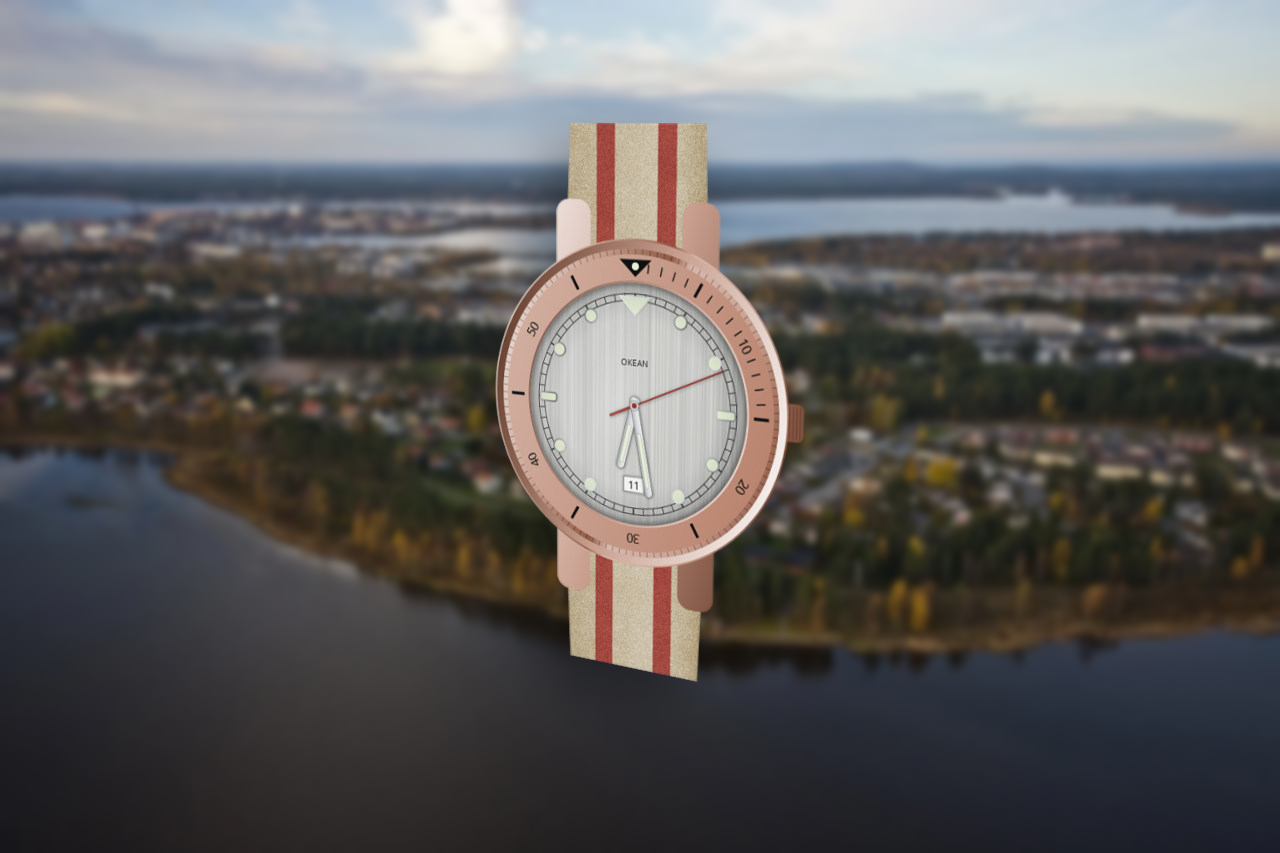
h=6 m=28 s=11
